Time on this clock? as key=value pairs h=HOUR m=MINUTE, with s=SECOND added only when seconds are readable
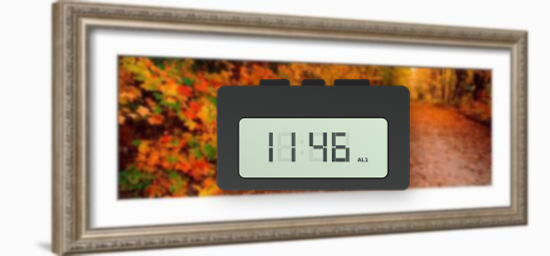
h=11 m=46
